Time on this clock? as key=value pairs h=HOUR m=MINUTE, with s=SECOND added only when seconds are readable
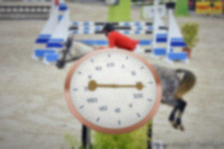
h=9 m=16
